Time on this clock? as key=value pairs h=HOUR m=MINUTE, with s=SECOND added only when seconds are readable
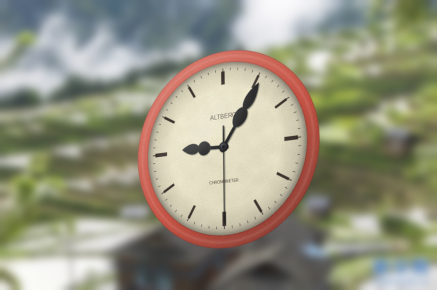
h=9 m=5 s=30
